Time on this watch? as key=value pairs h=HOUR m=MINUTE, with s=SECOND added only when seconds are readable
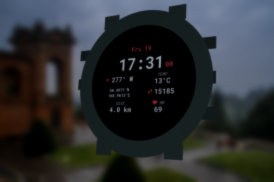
h=17 m=31
